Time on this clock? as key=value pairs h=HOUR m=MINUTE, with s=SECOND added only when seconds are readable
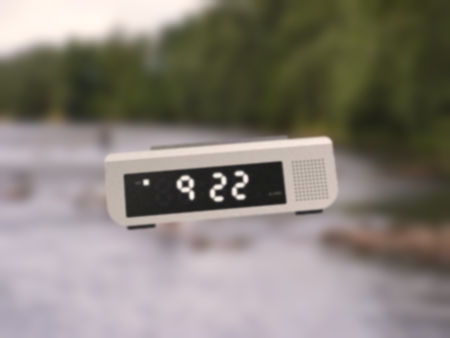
h=9 m=22
